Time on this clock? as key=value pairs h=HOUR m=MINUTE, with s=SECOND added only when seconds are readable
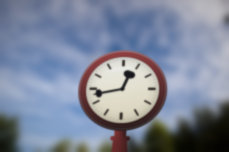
h=12 m=43
